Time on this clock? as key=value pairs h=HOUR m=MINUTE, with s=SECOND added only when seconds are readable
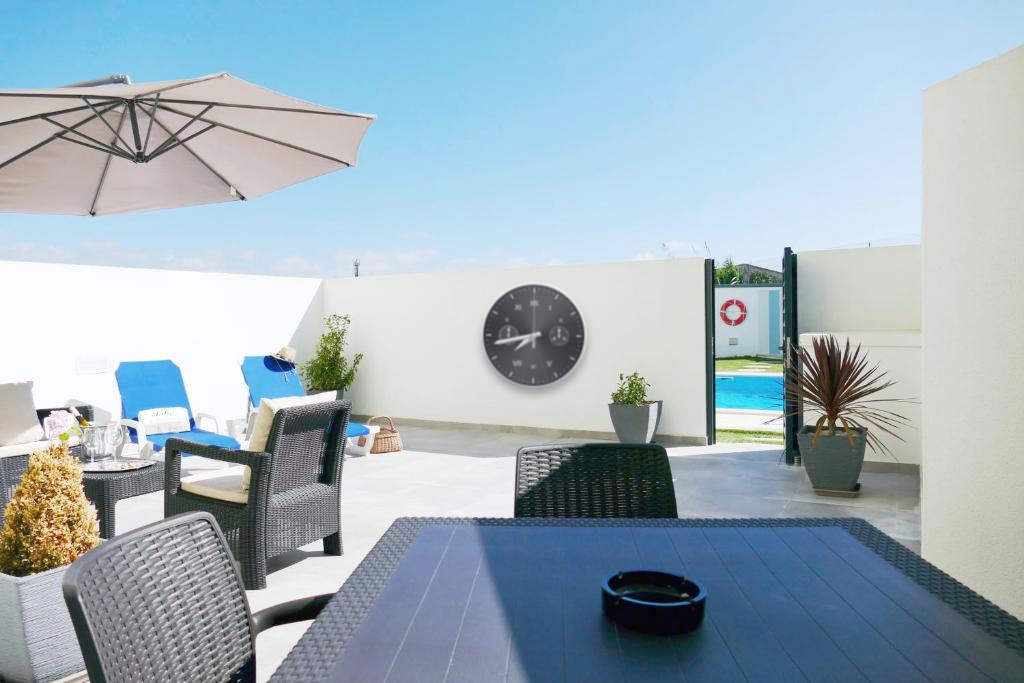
h=7 m=43
